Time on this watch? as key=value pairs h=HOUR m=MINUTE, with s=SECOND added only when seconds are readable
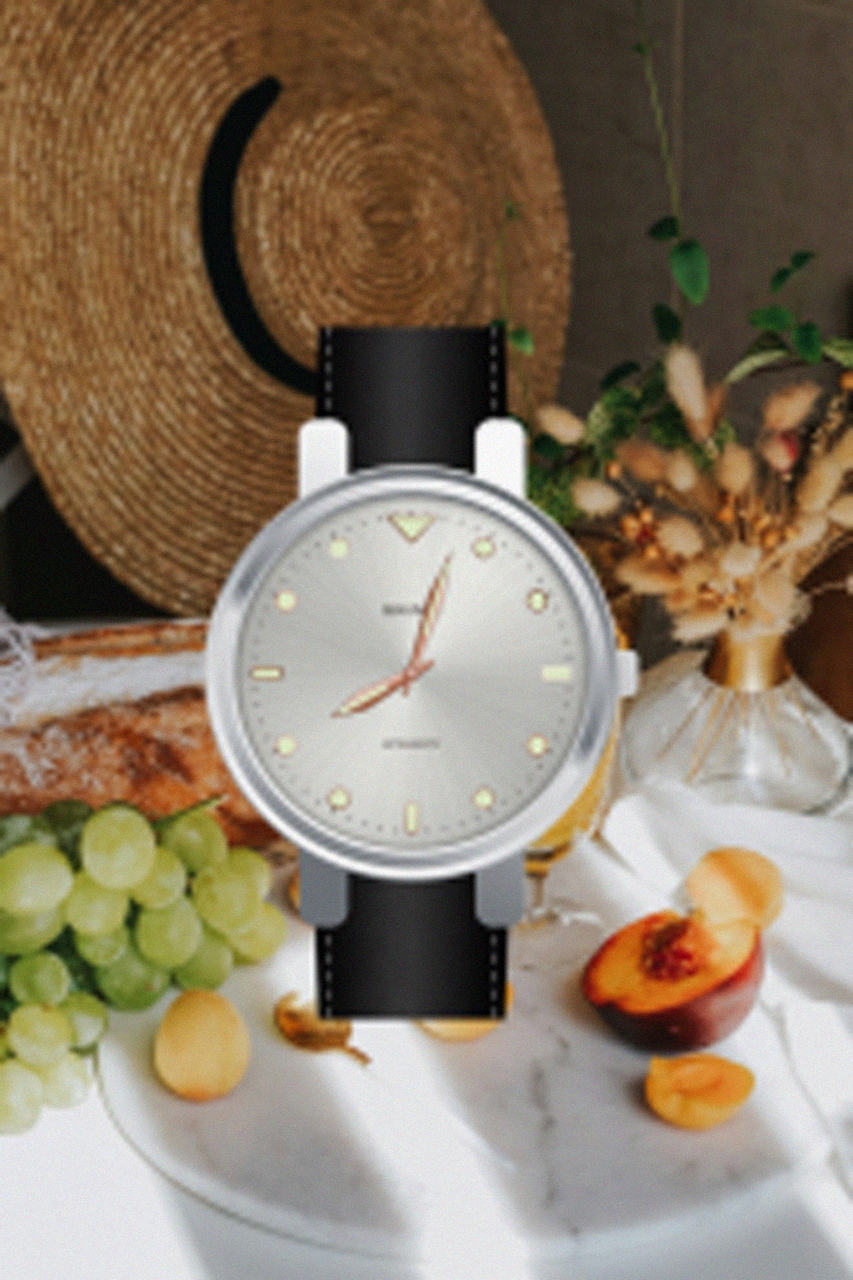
h=8 m=3
